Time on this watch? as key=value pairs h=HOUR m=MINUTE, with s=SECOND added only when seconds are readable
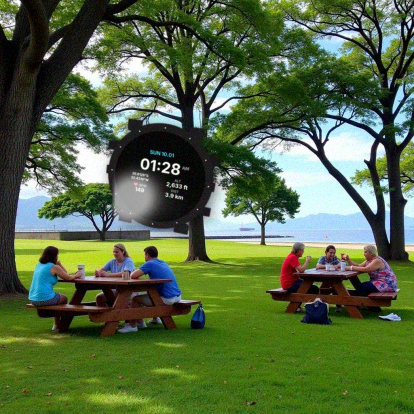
h=1 m=28
